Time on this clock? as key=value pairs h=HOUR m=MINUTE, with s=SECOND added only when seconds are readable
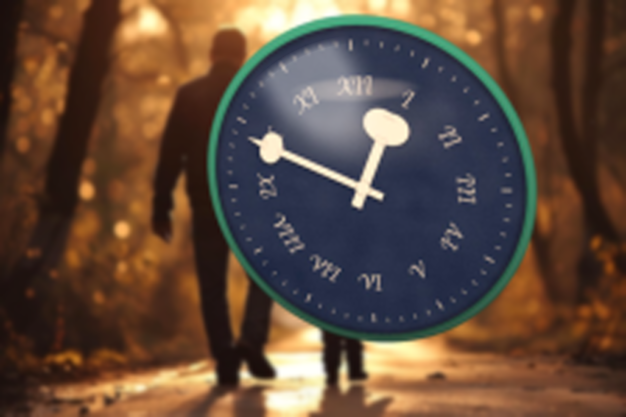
h=12 m=49
